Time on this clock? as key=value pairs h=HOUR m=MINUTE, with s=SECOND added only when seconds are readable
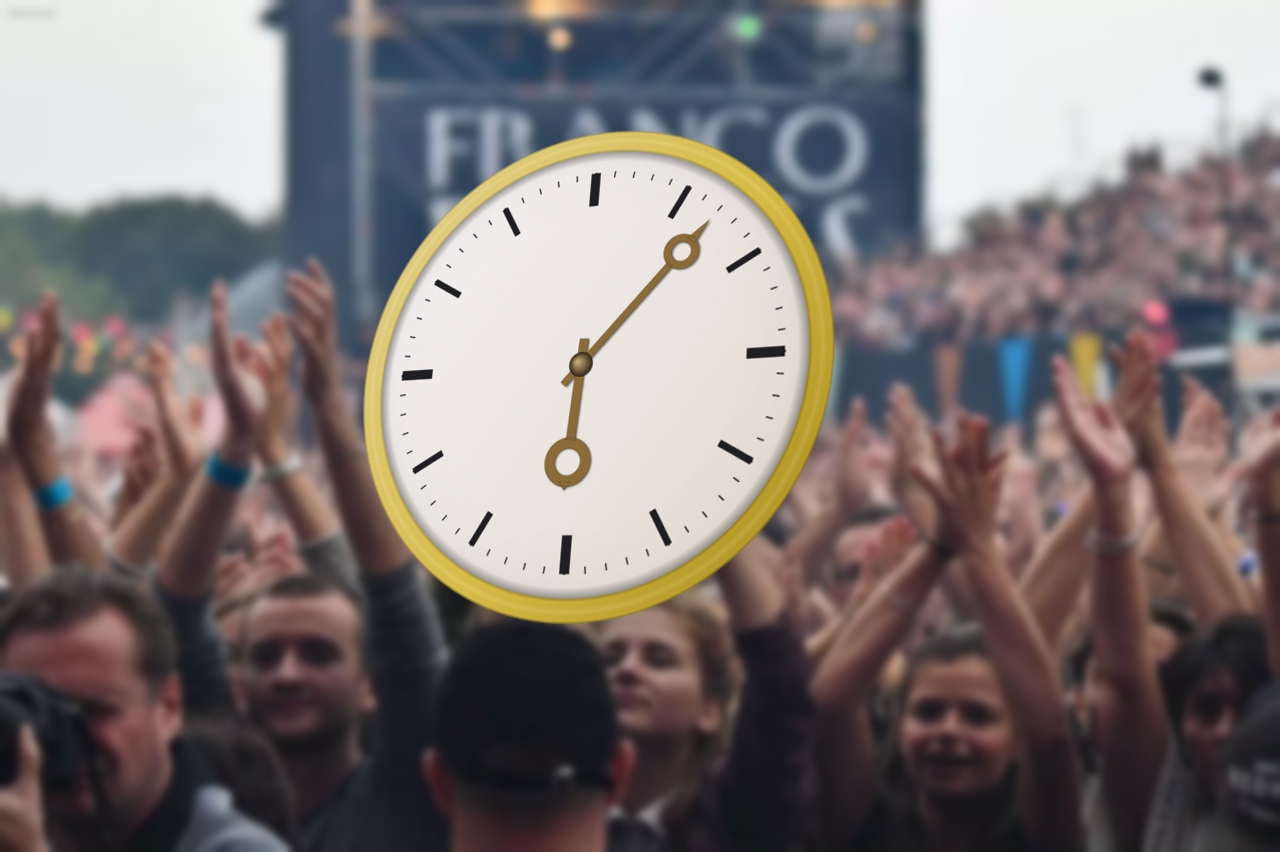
h=6 m=7
